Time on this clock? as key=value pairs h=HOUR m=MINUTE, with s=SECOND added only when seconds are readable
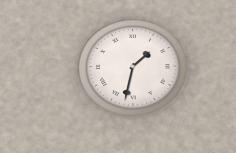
h=1 m=32
